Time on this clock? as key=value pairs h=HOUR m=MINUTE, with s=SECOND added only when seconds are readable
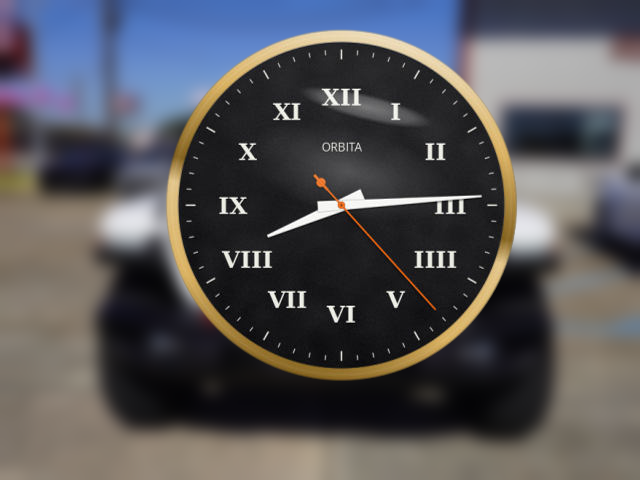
h=8 m=14 s=23
